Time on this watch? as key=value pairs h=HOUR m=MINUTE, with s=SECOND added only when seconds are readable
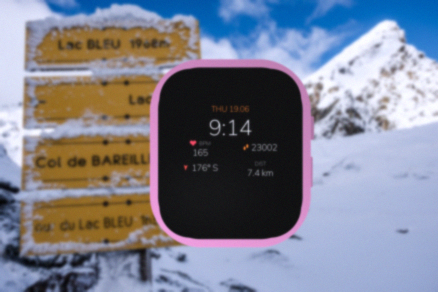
h=9 m=14
